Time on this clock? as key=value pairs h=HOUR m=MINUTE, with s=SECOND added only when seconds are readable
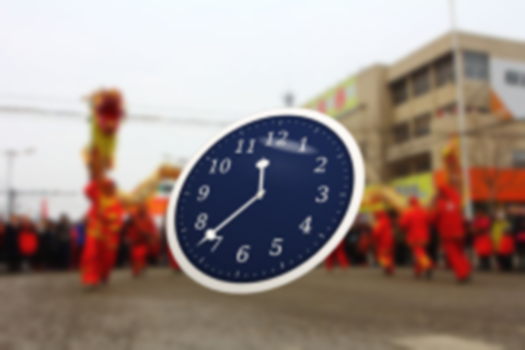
h=11 m=37
